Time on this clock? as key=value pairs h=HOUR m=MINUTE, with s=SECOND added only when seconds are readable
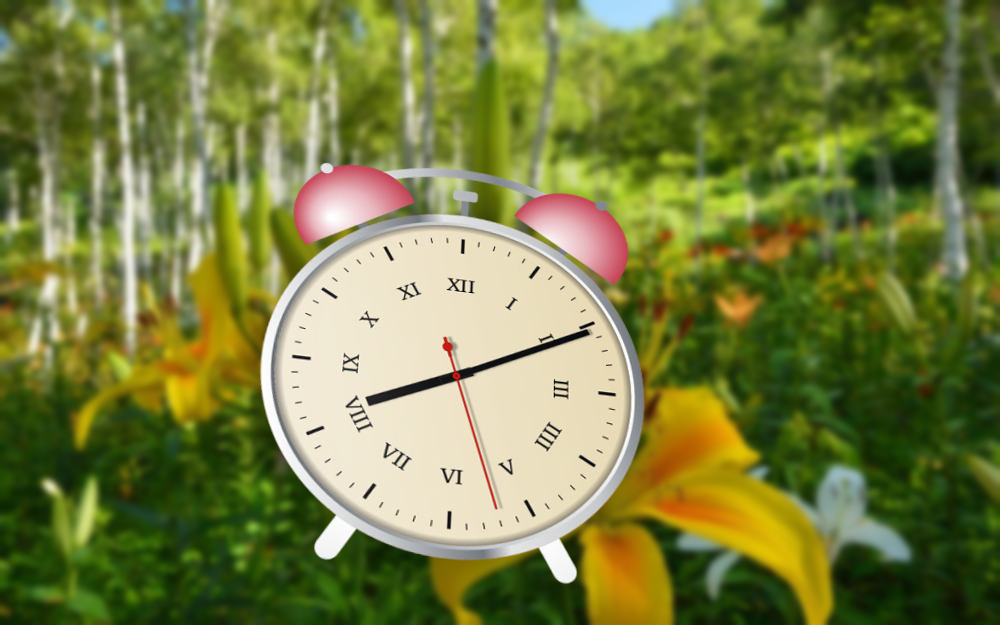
h=8 m=10 s=27
